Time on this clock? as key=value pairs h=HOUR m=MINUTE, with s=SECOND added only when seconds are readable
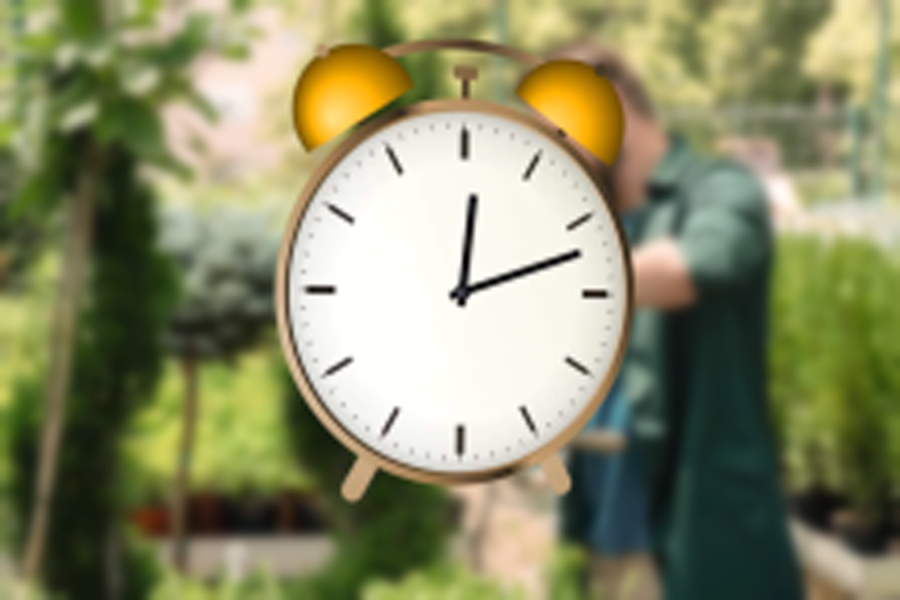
h=12 m=12
